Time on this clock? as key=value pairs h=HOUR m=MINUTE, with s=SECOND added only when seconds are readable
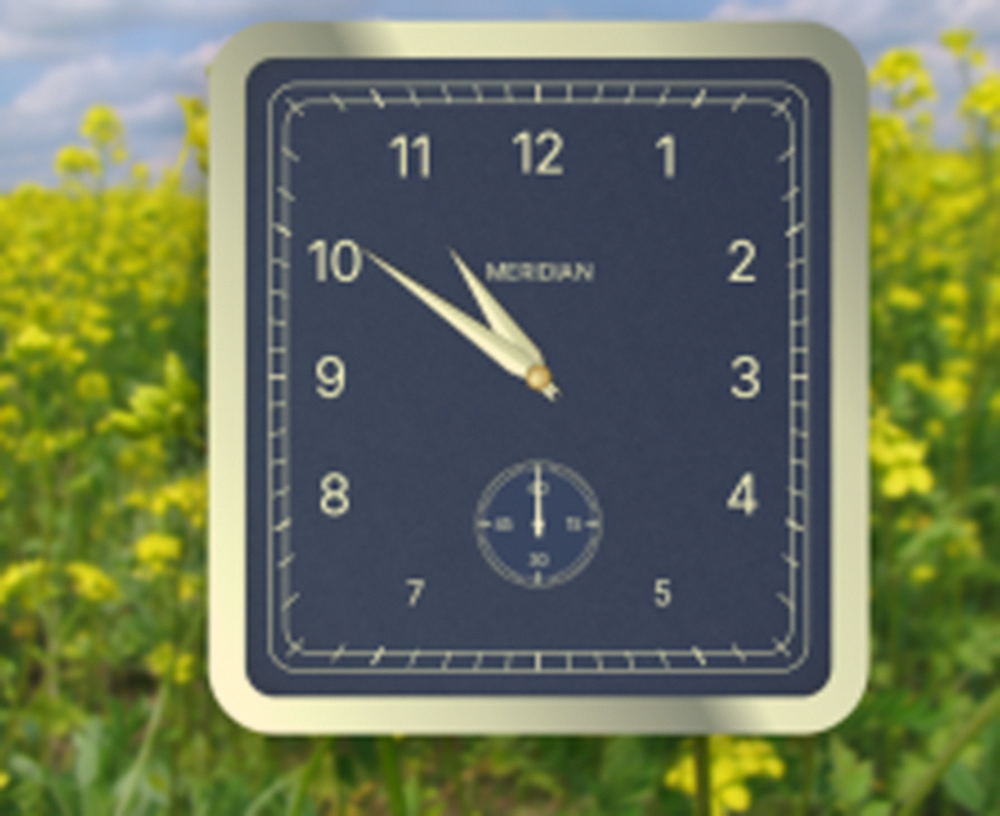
h=10 m=51
